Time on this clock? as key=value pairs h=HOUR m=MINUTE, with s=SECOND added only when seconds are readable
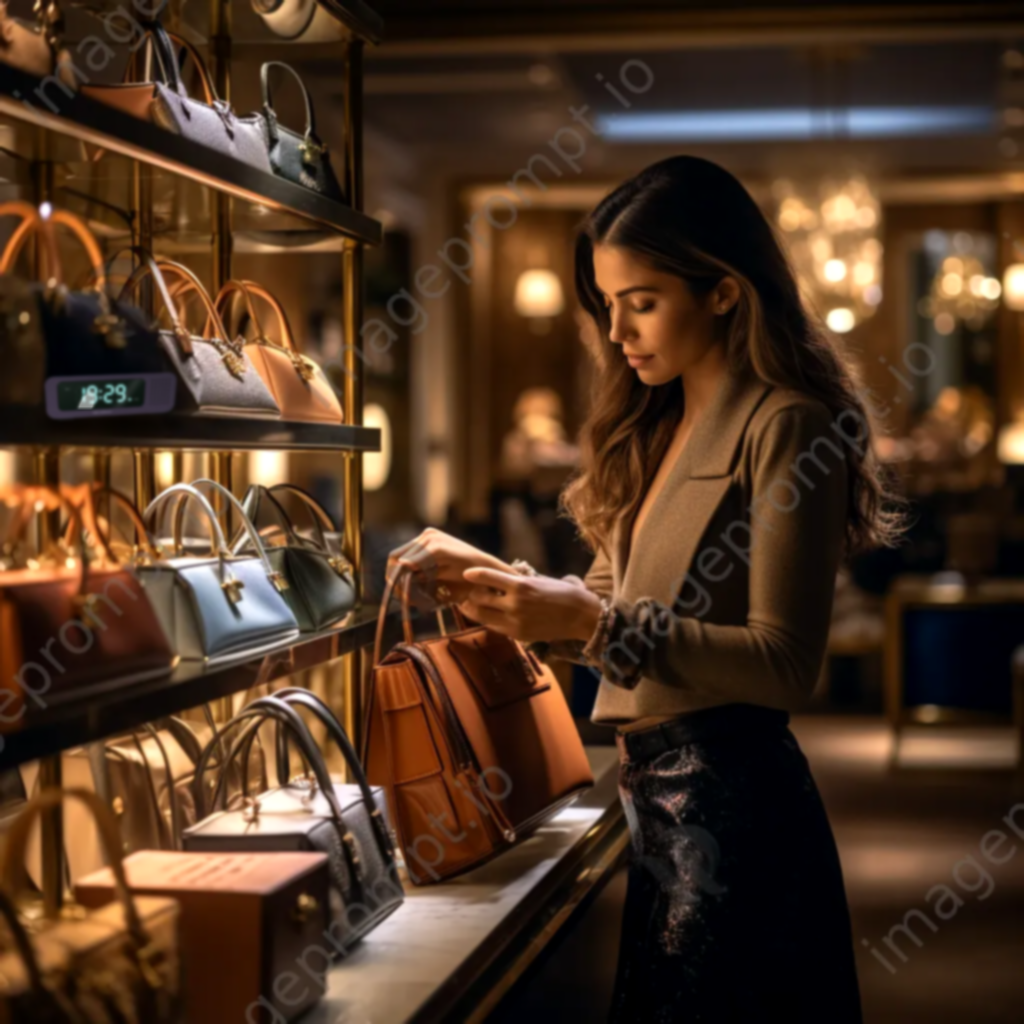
h=19 m=29
